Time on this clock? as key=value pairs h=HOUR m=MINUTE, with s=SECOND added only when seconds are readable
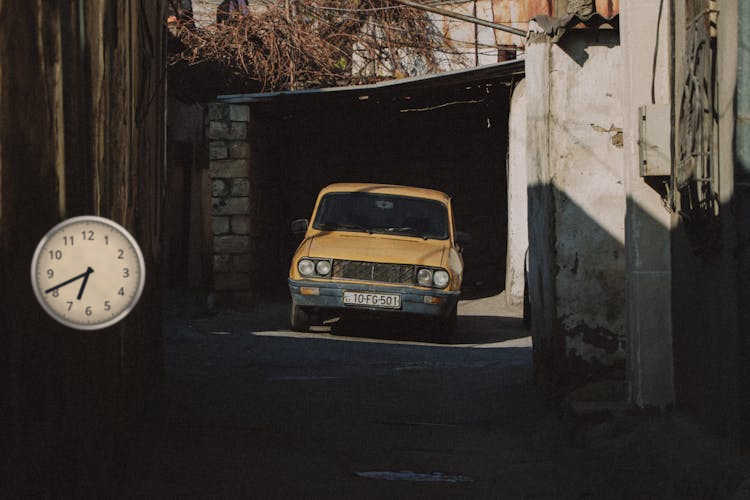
h=6 m=41
